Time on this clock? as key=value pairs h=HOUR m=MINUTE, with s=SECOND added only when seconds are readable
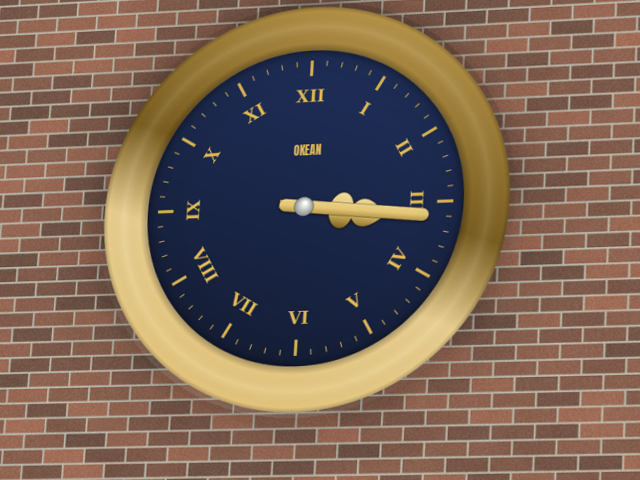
h=3 m=16
